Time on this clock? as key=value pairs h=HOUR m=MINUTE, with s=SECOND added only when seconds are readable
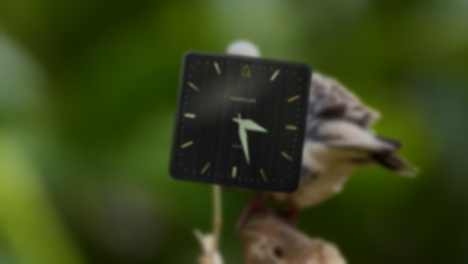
h=3 m=27
